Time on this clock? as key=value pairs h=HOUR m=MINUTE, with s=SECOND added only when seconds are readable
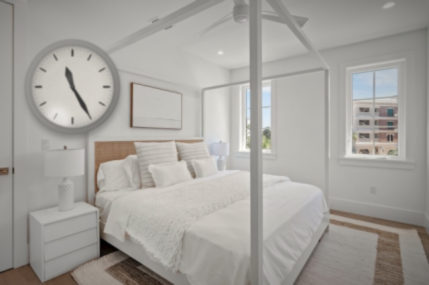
h=11 m=25
